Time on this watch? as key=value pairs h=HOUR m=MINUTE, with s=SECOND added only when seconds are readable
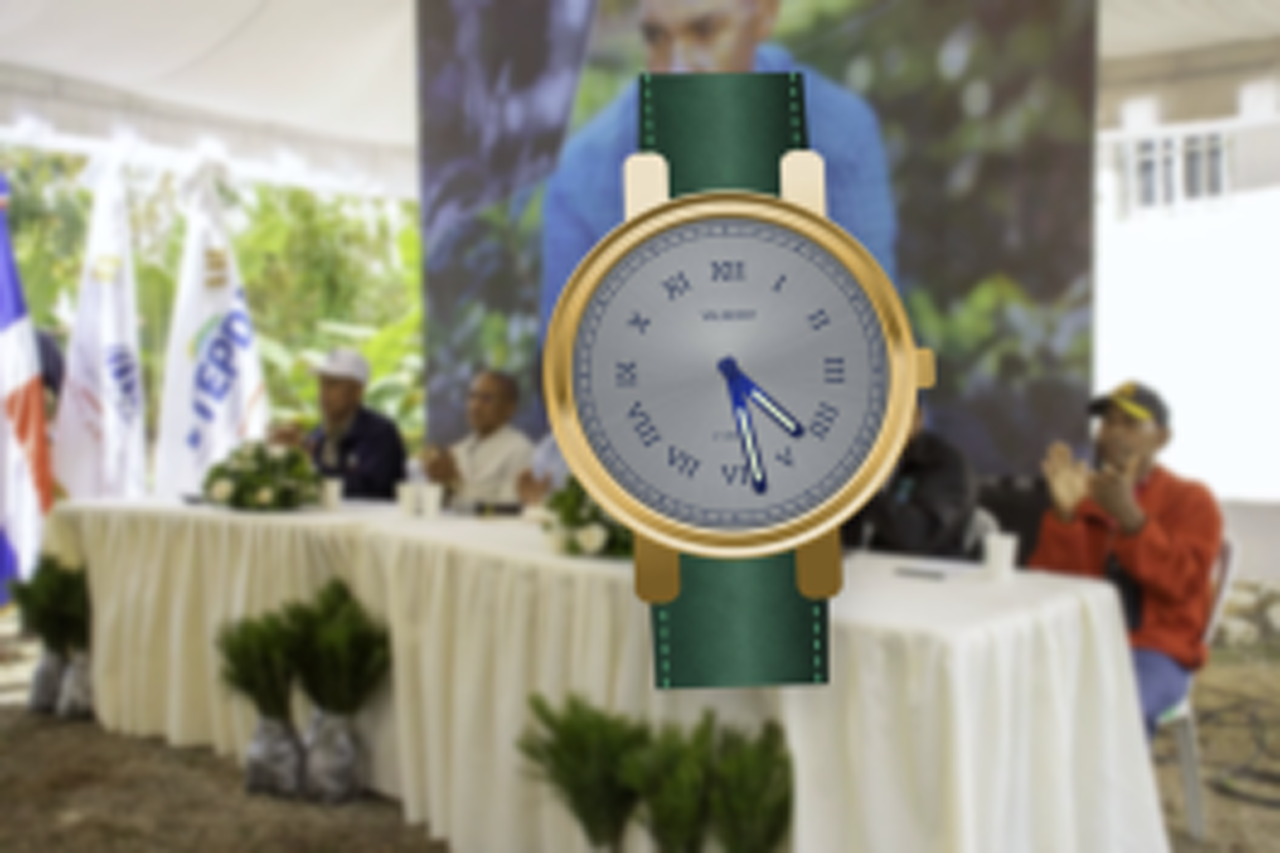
h=4 m=28
